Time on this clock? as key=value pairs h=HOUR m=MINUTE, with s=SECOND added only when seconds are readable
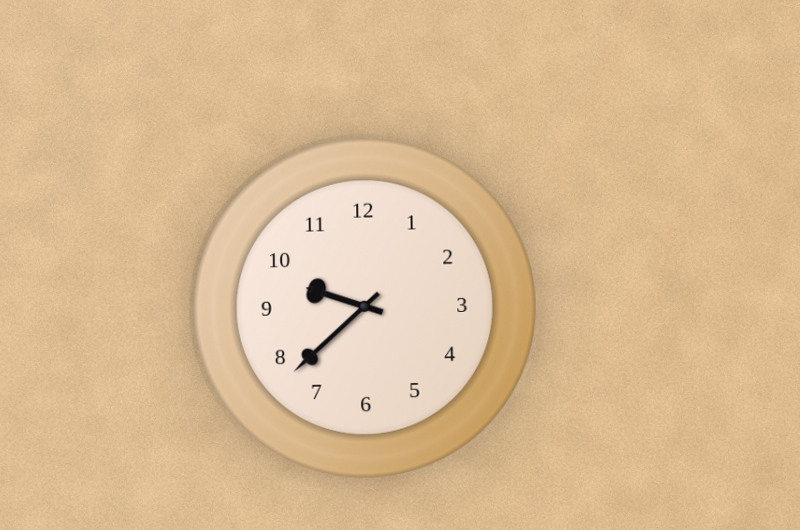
h=9 m=38
